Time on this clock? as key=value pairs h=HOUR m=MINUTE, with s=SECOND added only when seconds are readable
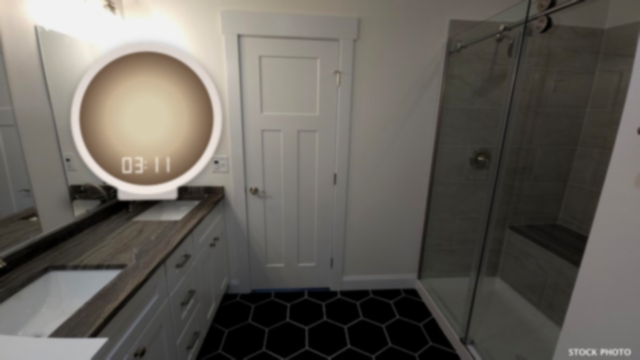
h=3 m=11
